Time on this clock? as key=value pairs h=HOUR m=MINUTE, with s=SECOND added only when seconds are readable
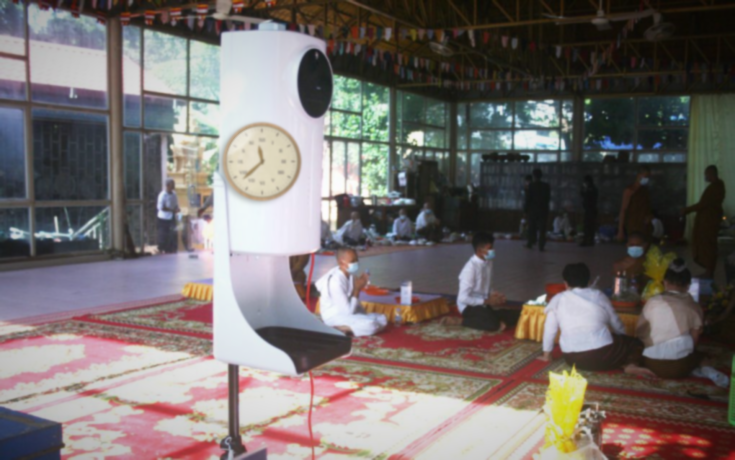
h=11 m=38
